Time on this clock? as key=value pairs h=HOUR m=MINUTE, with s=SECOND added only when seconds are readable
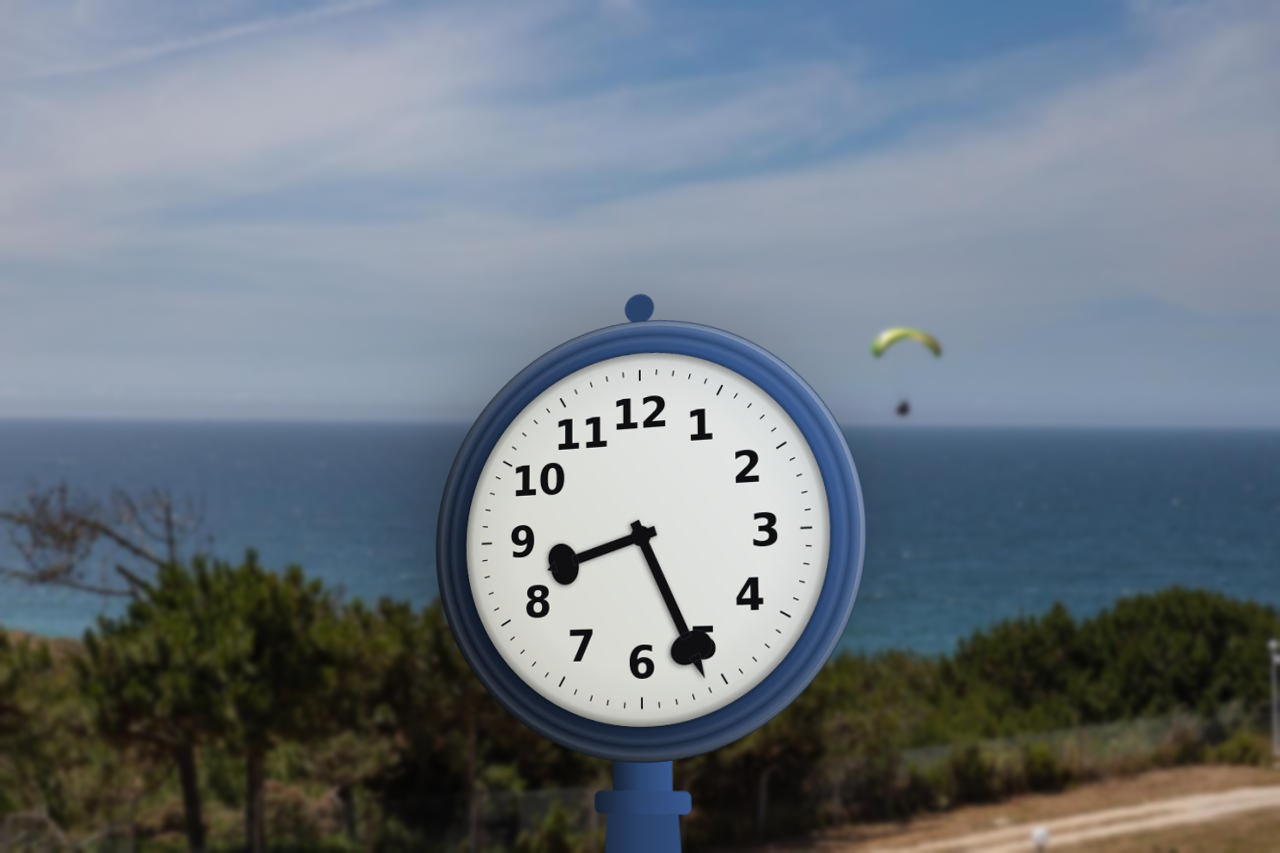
h=8 m=26
